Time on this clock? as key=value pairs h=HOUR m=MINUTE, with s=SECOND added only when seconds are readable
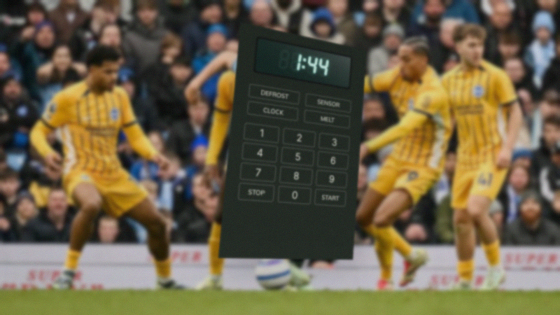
h=1 m=44
